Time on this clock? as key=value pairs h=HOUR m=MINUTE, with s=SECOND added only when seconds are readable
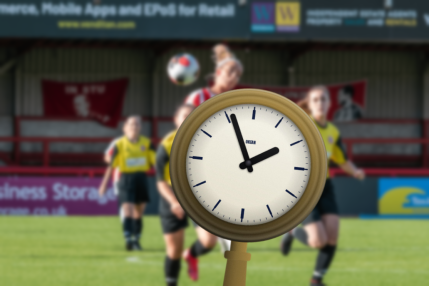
h=1 m=56
